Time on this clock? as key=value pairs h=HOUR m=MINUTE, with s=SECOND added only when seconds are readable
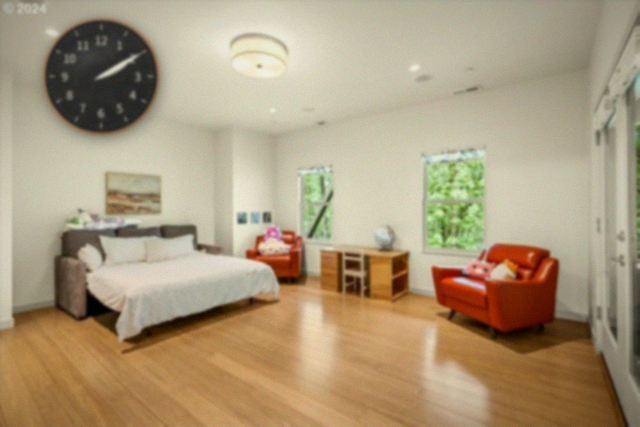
h=2 m=10
